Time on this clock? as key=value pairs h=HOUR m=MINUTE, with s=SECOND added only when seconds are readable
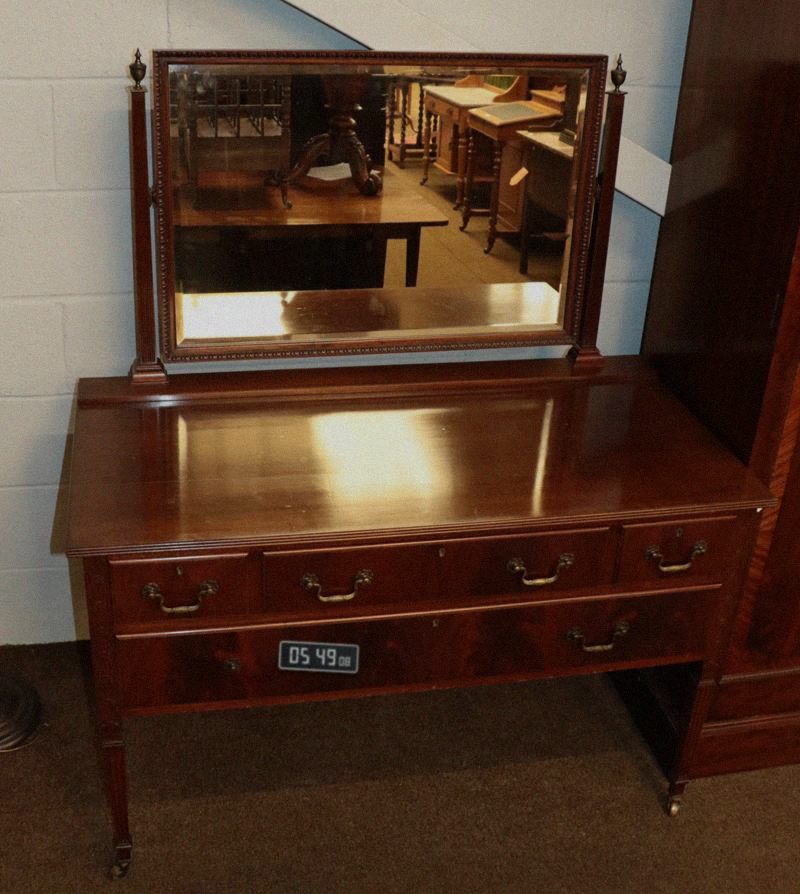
h=5 m=49
